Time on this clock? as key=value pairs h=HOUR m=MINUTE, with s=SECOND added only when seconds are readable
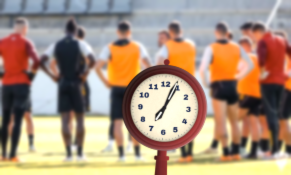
h=7 m=4
